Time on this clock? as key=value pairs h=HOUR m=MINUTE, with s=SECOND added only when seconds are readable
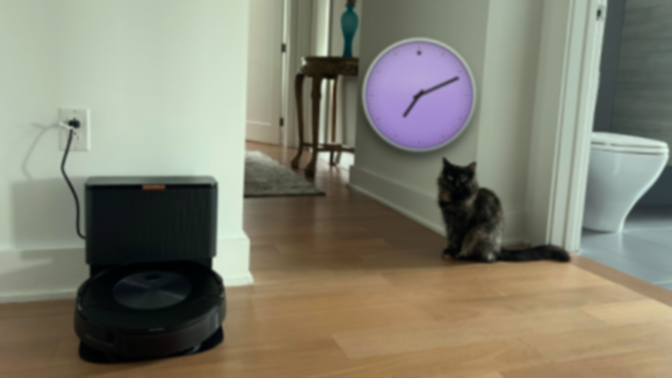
h=7 m=11
